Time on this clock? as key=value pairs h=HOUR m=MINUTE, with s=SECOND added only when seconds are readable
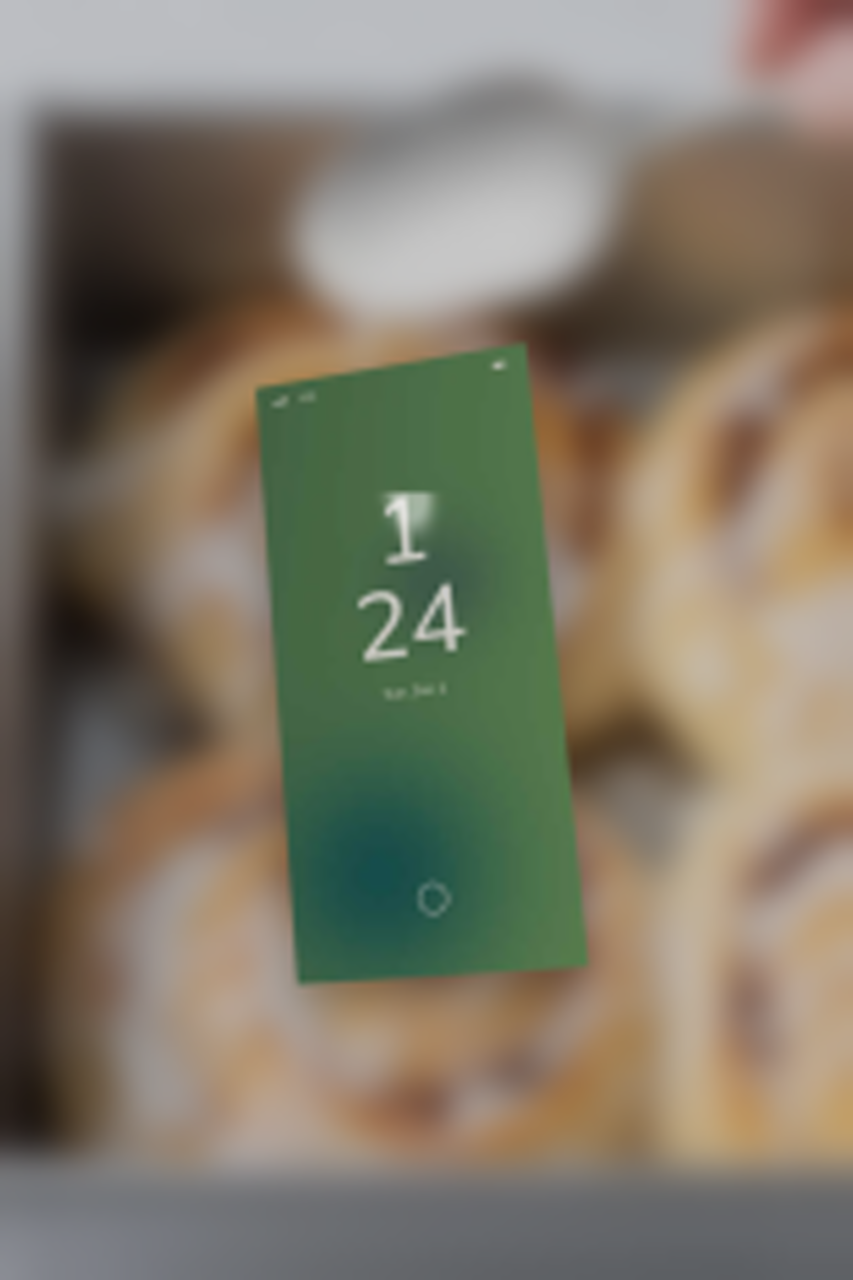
h=1 m=24
